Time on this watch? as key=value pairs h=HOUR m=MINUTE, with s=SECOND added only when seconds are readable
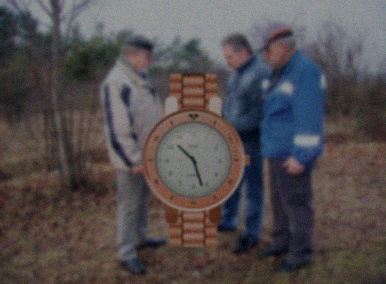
h=10 m=27
